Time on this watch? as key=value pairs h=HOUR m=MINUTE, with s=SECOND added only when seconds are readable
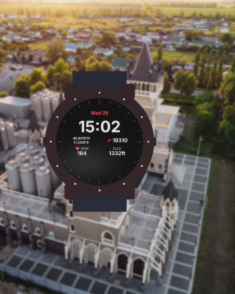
h=15 m=2
